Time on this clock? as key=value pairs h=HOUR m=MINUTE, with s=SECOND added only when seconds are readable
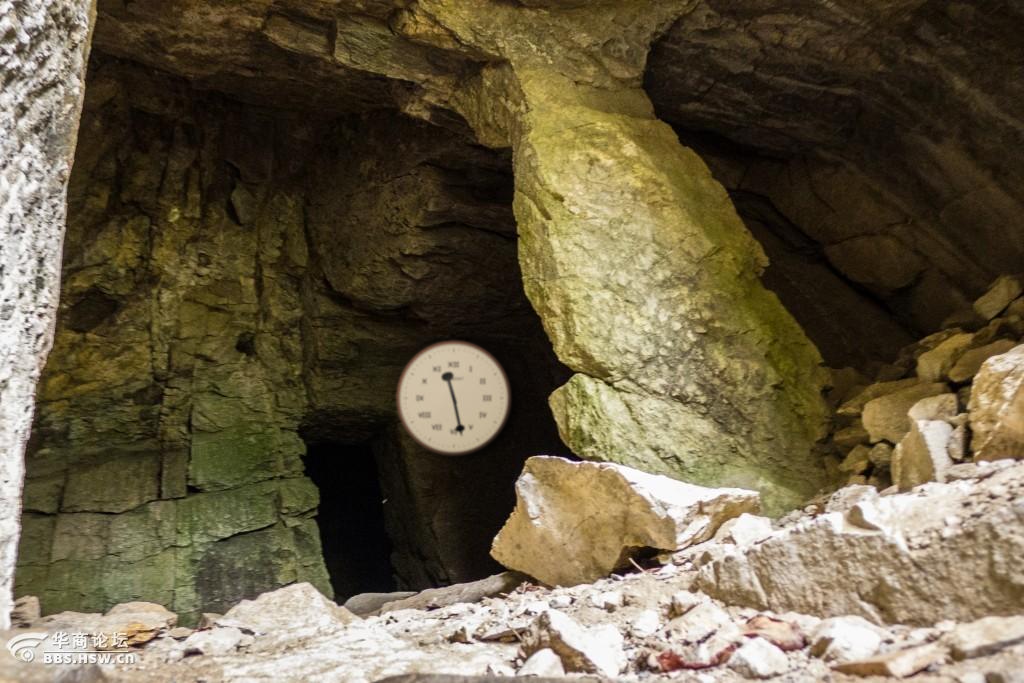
h=11 m=28
